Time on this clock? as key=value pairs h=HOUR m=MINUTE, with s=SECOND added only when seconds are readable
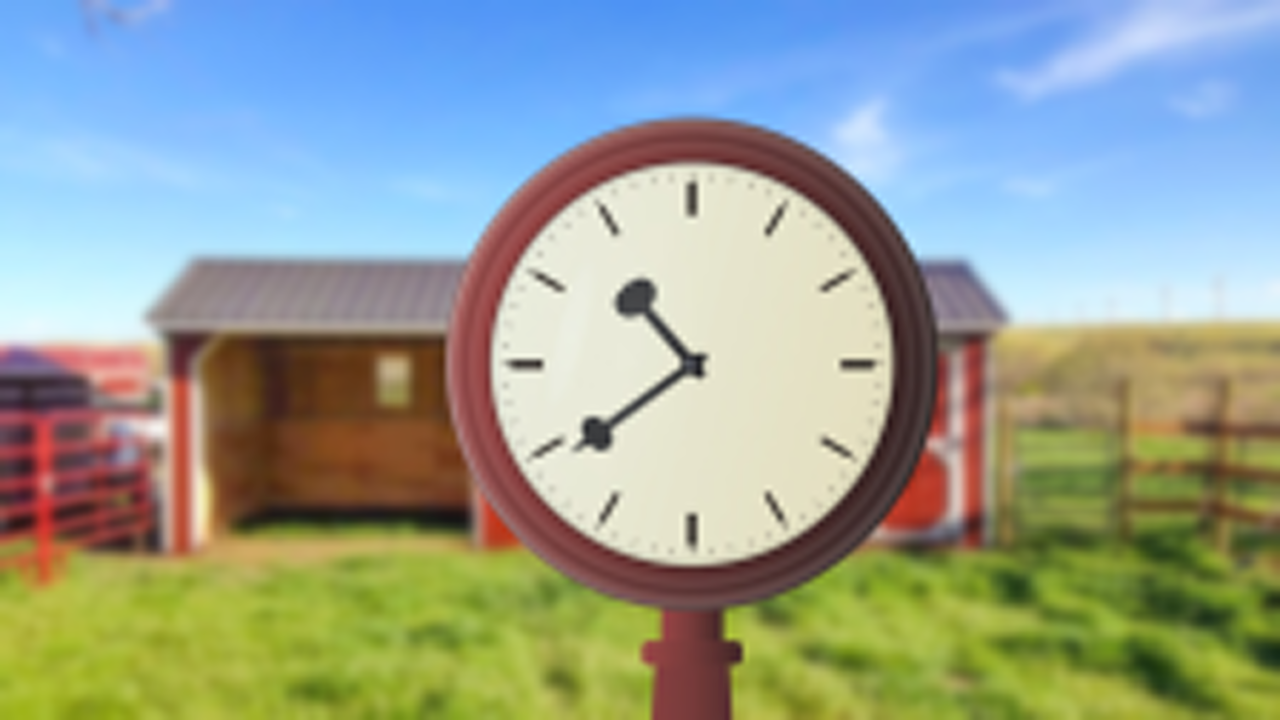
h=10 m=39
